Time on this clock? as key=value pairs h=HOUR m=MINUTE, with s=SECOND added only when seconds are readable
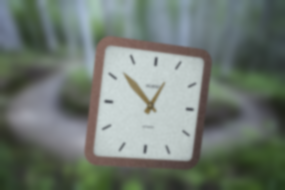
h=12 m=52
